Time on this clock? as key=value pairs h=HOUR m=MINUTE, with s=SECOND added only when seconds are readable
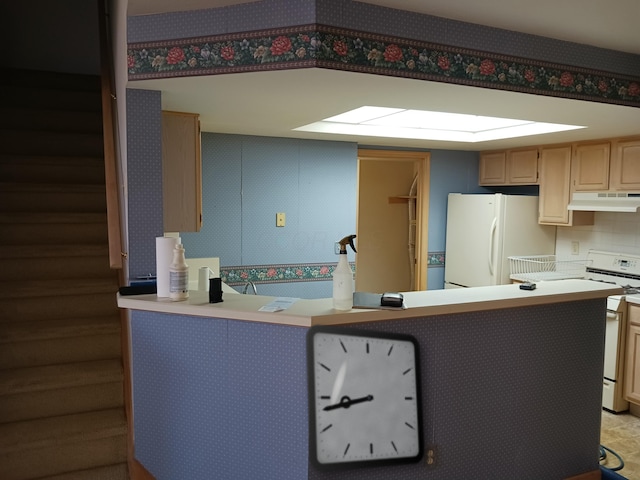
h=8 m=43
